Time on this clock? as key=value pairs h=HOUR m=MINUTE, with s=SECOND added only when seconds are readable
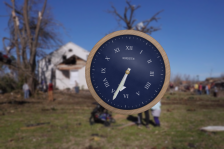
h=6 m=34
